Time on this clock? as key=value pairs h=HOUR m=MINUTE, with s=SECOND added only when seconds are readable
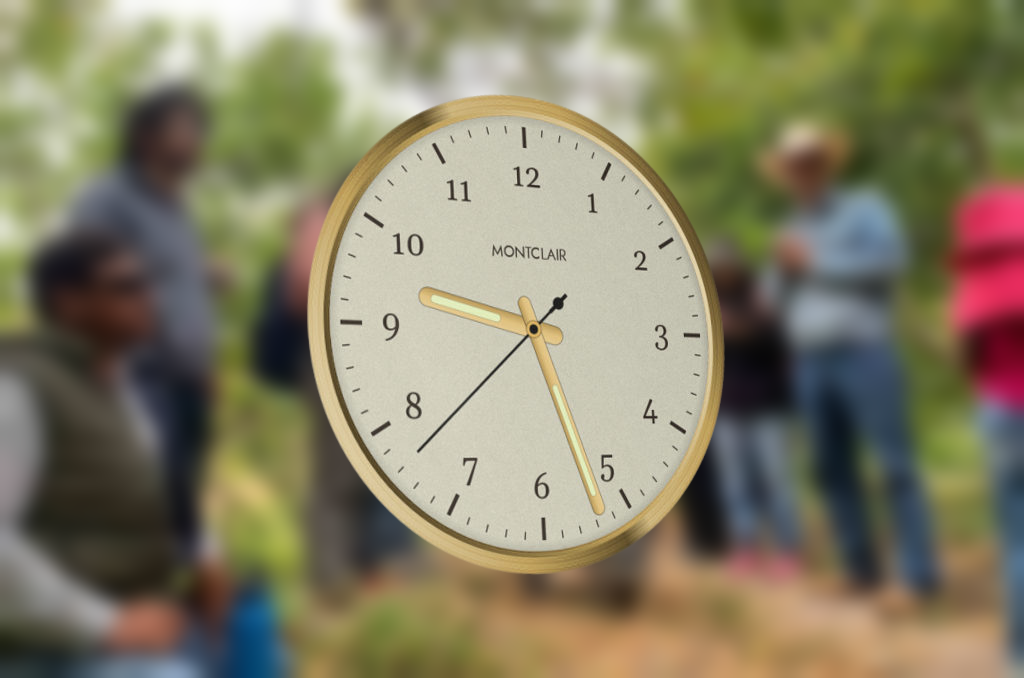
h=9 m=26 s=38
